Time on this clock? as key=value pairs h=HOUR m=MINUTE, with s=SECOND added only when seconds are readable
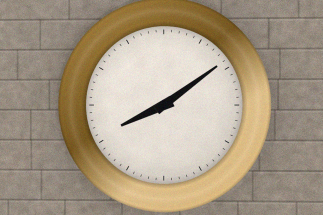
h=8 m=9
